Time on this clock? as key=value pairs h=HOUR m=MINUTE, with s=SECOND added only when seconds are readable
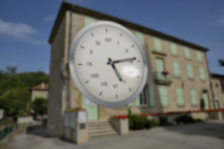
h=5 m=14
